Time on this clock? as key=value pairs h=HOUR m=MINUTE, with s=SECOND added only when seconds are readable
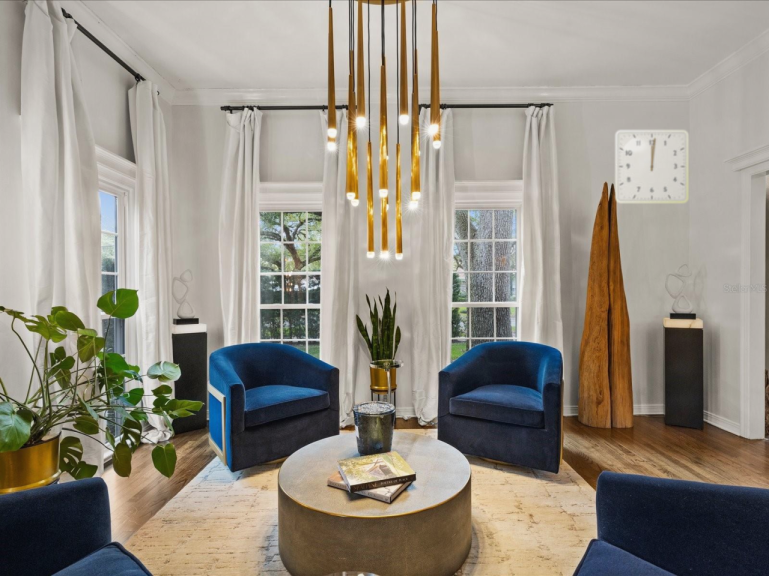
h=12 m=1
